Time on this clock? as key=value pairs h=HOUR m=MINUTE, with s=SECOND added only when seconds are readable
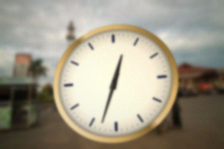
h=12 m=33
